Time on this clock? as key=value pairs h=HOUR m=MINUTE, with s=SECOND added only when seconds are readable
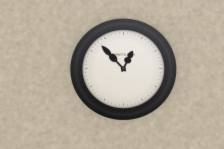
h=12 m=53
